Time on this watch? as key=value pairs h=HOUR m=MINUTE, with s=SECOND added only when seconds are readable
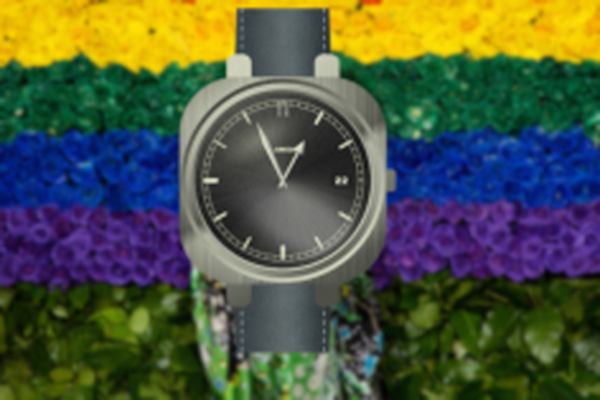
h=12 m=56
